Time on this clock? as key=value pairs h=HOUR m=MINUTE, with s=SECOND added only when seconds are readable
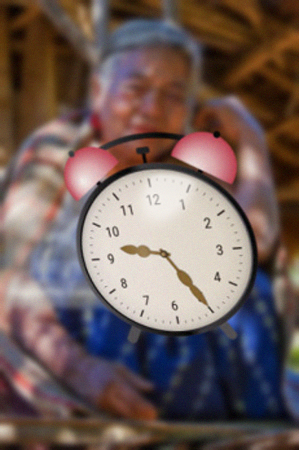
h=9 m=25
